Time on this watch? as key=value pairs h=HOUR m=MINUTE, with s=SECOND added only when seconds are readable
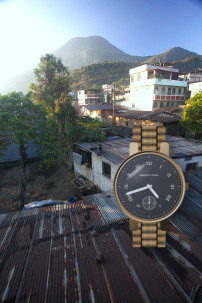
h=4 m=42
